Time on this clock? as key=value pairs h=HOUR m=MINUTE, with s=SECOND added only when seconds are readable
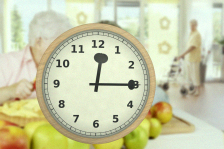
h=12 m=15
